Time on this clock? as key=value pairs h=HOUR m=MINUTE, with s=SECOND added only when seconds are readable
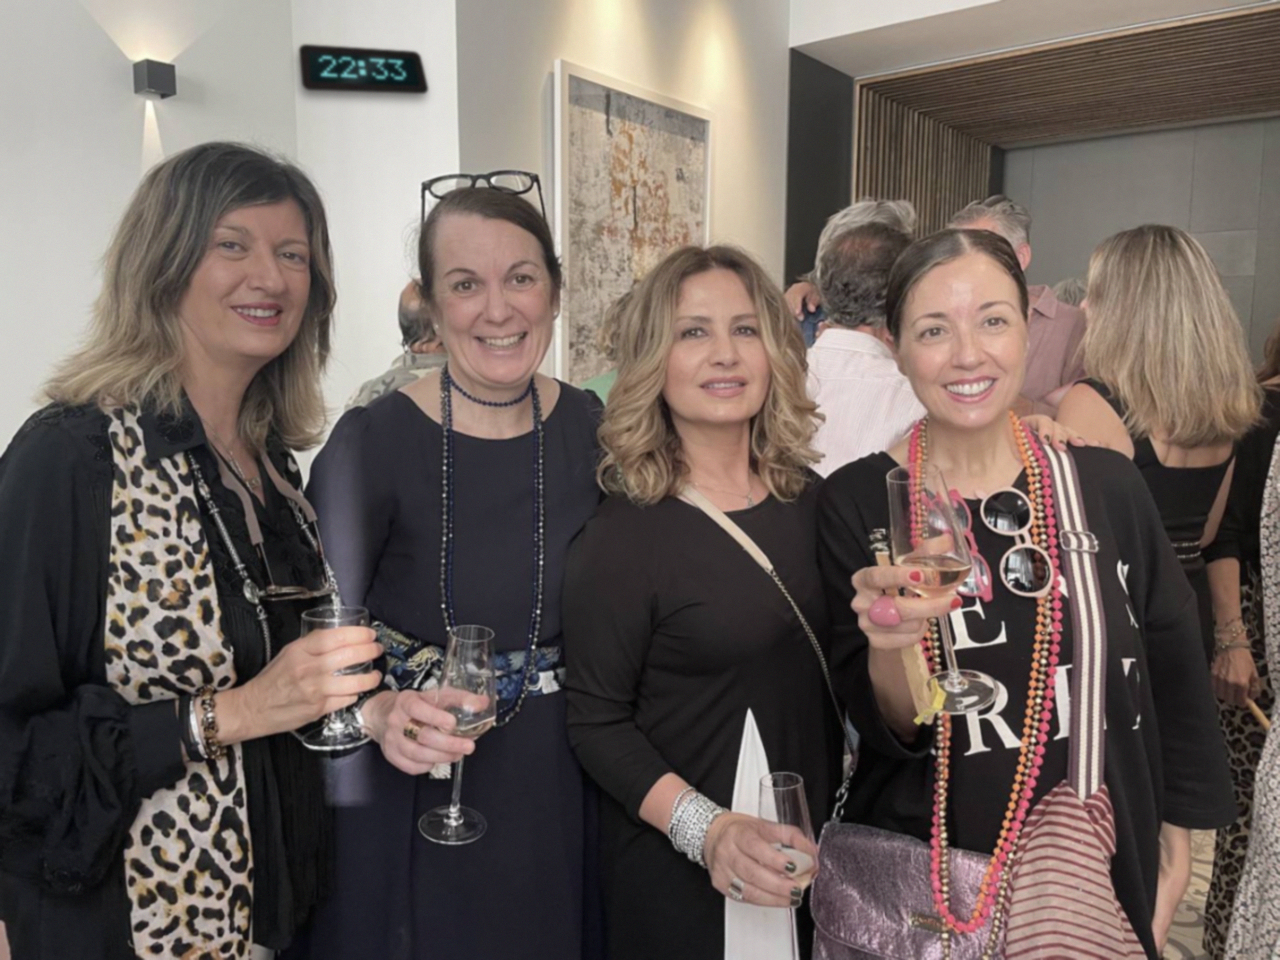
h=22 m=33
